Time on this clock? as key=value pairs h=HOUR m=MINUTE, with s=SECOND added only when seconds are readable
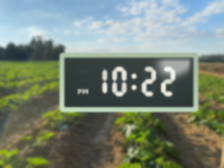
h=10 m=22
